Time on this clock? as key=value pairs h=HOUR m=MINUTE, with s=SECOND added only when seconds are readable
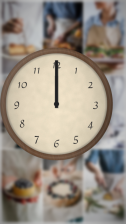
h=12 m=0
